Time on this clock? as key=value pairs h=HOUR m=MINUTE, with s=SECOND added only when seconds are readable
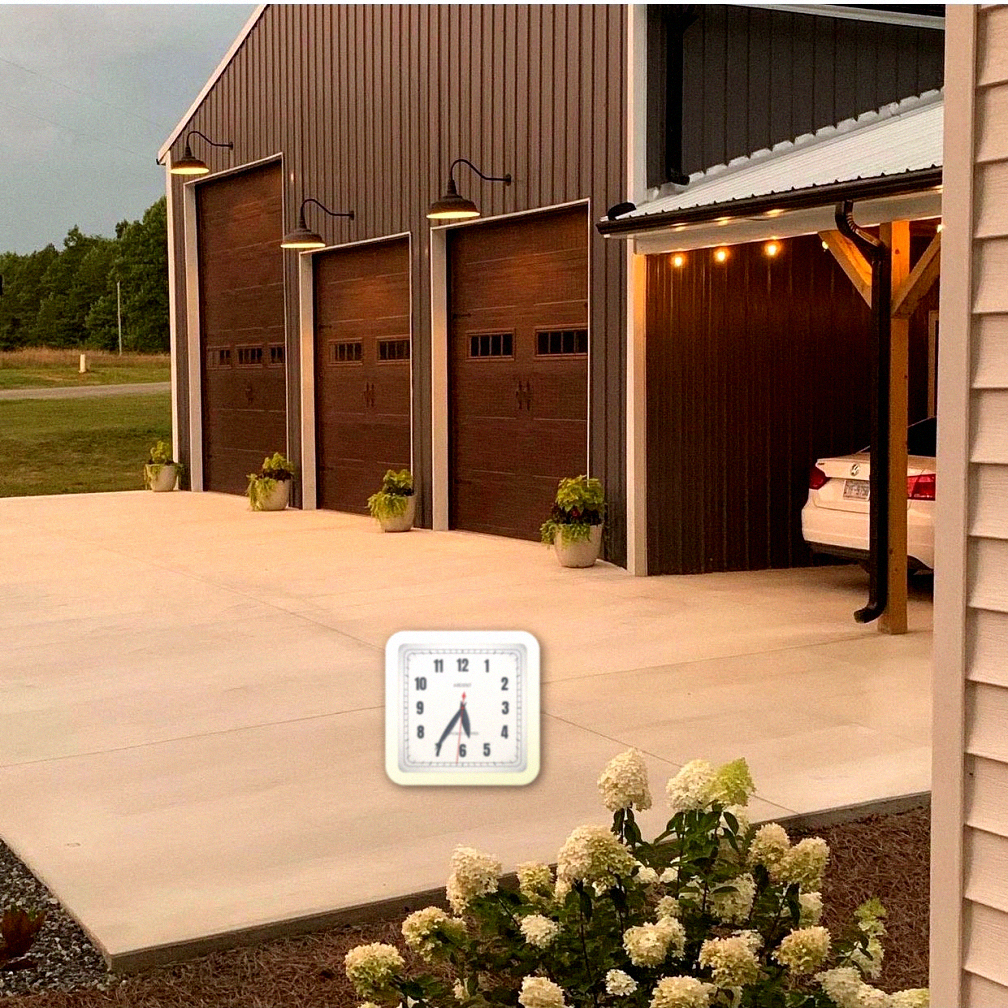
h=5 m=35 s=31
